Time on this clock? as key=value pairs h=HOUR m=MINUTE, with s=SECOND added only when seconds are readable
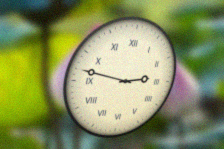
h=2 m=47
